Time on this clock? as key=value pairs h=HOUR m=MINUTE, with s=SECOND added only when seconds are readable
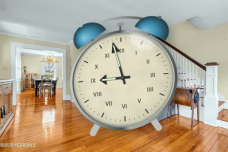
h=8 m=58
